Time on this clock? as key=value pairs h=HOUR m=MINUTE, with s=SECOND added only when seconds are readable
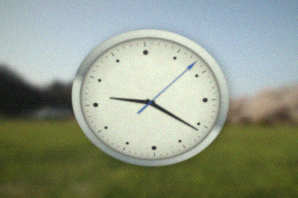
h=9 m=21 s=8
